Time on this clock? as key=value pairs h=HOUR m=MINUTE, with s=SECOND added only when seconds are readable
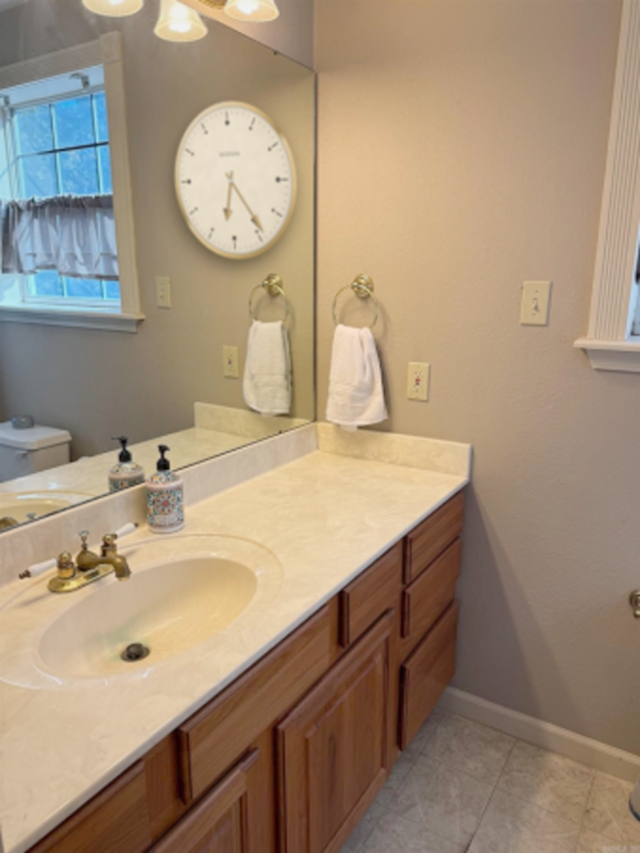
h=6 m=24
